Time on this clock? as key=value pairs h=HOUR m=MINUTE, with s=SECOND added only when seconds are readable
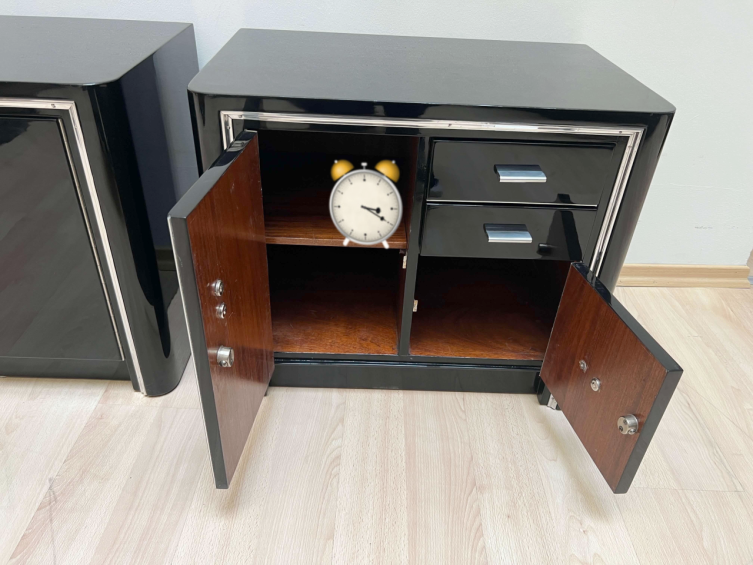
h=3 m=20
